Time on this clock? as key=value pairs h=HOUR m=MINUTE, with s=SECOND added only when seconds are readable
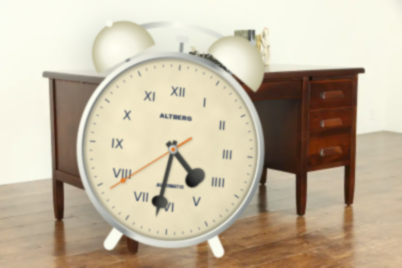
h=4 m=31 s=39
